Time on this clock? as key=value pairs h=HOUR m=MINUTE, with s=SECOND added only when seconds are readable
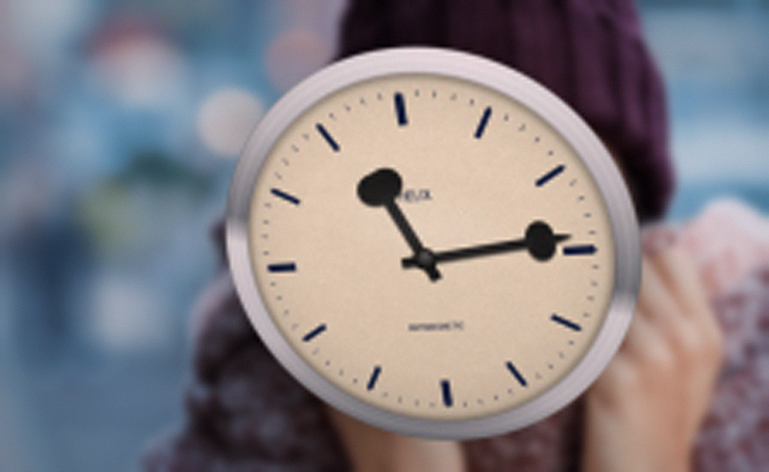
h=11 m=14
